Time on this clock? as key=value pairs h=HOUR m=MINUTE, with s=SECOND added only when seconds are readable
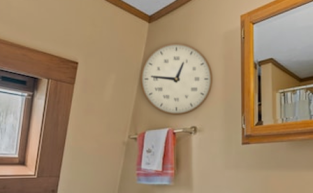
h=12 m=46
